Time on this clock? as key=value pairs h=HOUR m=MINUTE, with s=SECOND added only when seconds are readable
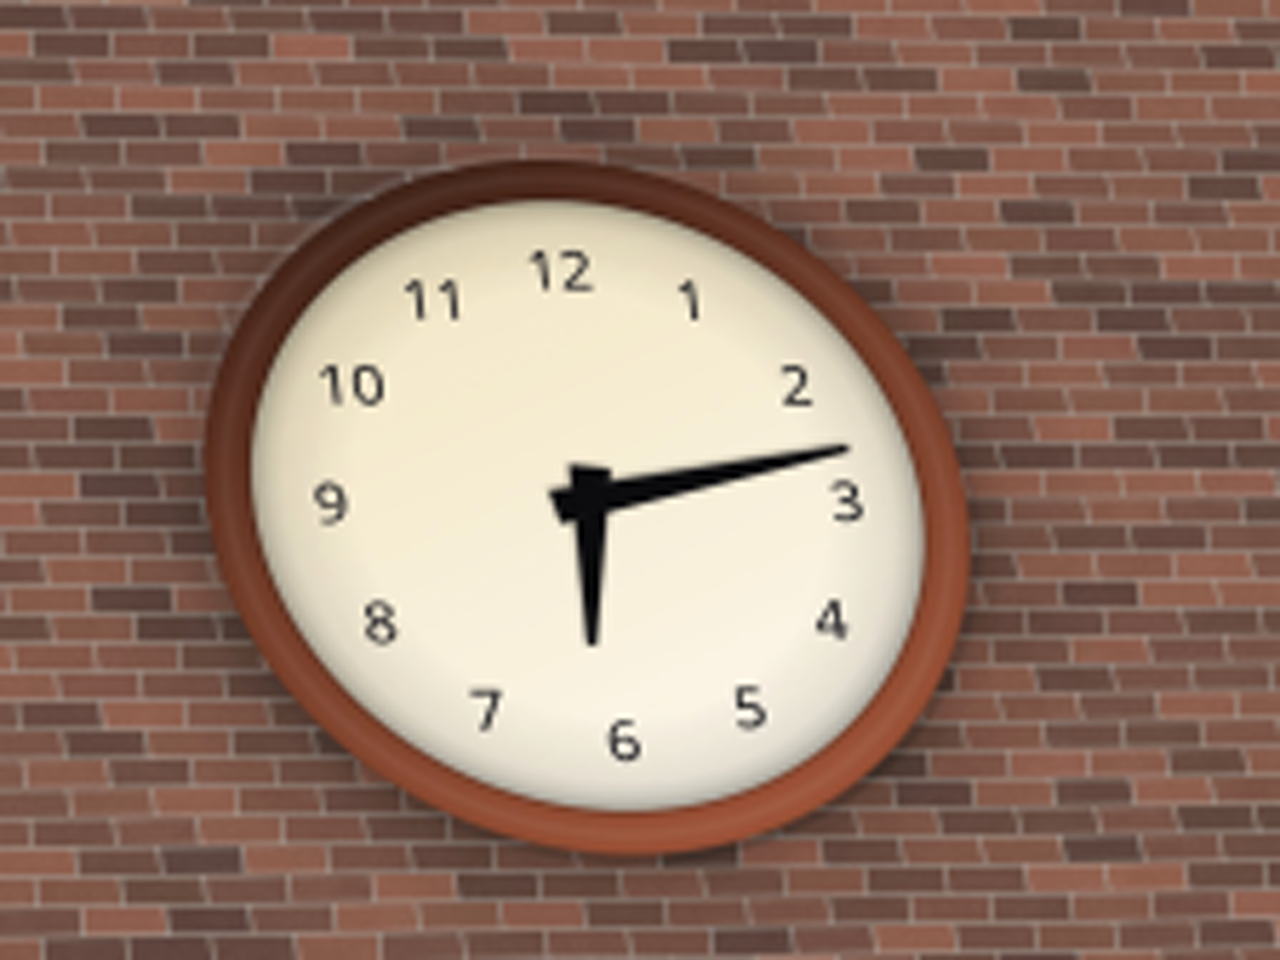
h=6 m=13
